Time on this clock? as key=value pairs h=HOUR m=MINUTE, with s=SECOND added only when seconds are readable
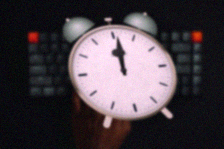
h=12 m=1
